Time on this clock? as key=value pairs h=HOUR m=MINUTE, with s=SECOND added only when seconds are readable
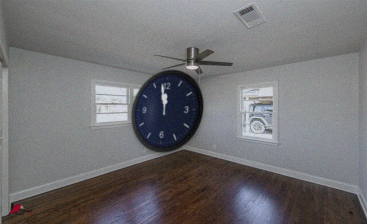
h=11 m=58
